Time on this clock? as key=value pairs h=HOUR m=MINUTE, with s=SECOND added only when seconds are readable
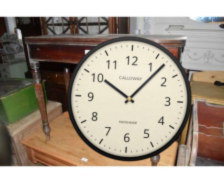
h=10 m=7
